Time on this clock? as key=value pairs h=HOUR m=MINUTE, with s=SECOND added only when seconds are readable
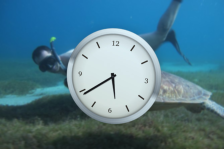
h=5 m=39
